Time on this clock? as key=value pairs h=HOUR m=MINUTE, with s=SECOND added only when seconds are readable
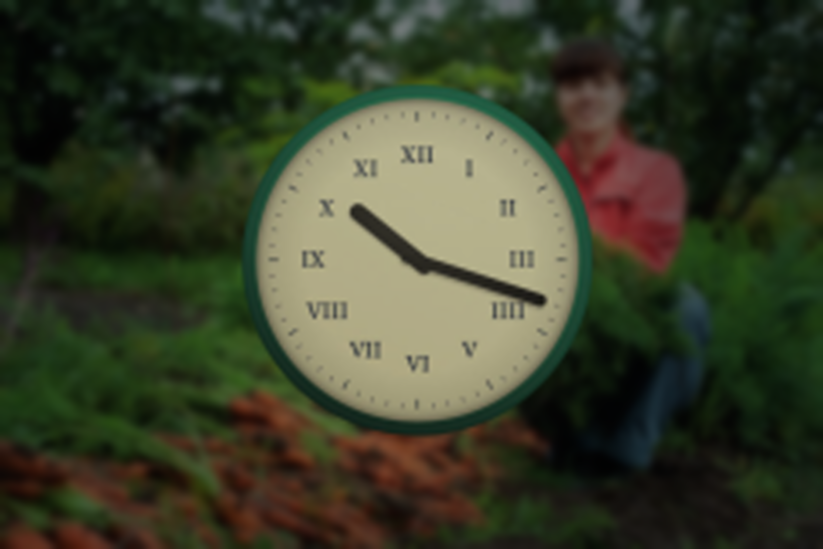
h=10 m=18
